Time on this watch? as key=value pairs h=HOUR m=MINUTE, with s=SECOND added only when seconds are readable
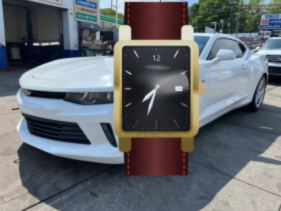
h=7 m=33
